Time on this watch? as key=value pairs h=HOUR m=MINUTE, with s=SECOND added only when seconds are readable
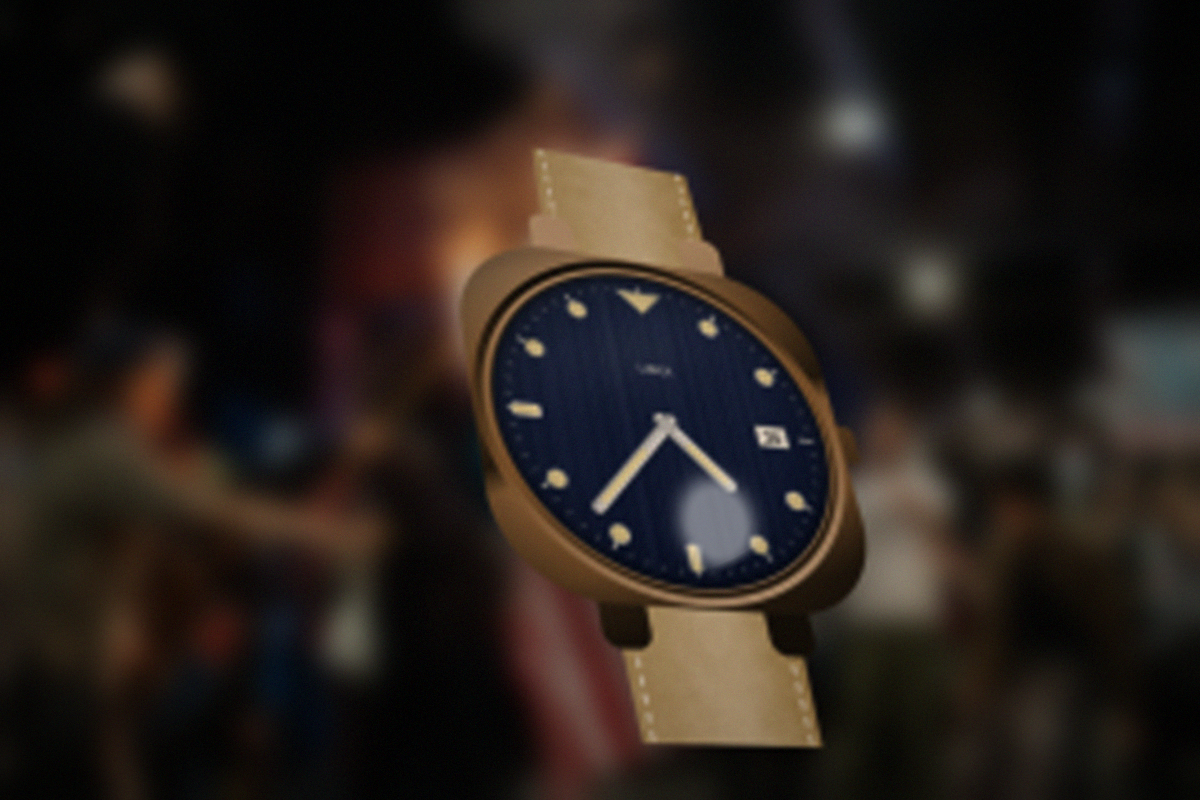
h=4 m=37
